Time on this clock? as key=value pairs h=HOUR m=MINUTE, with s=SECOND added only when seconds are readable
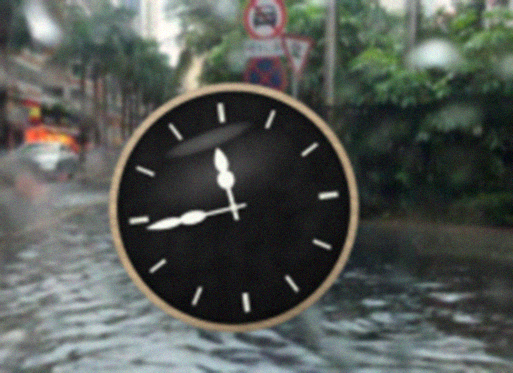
h=11 m=44
